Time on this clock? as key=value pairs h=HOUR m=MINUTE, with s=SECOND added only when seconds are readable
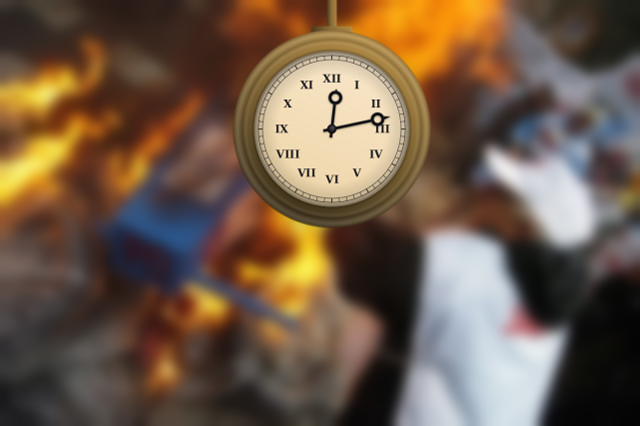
h=12 m=13
